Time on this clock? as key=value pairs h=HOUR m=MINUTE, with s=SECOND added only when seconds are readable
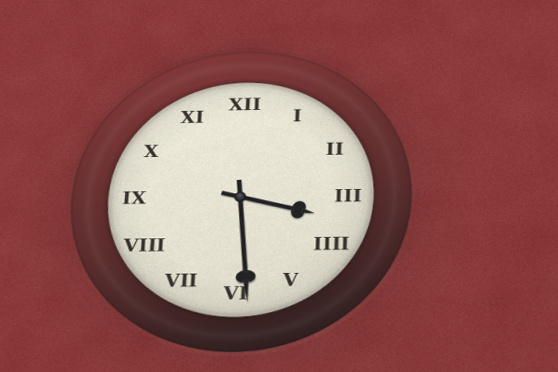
h=3 m=29
